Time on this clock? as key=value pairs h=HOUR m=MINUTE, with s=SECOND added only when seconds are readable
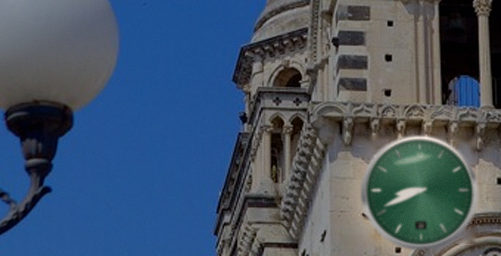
h=8 m=41
